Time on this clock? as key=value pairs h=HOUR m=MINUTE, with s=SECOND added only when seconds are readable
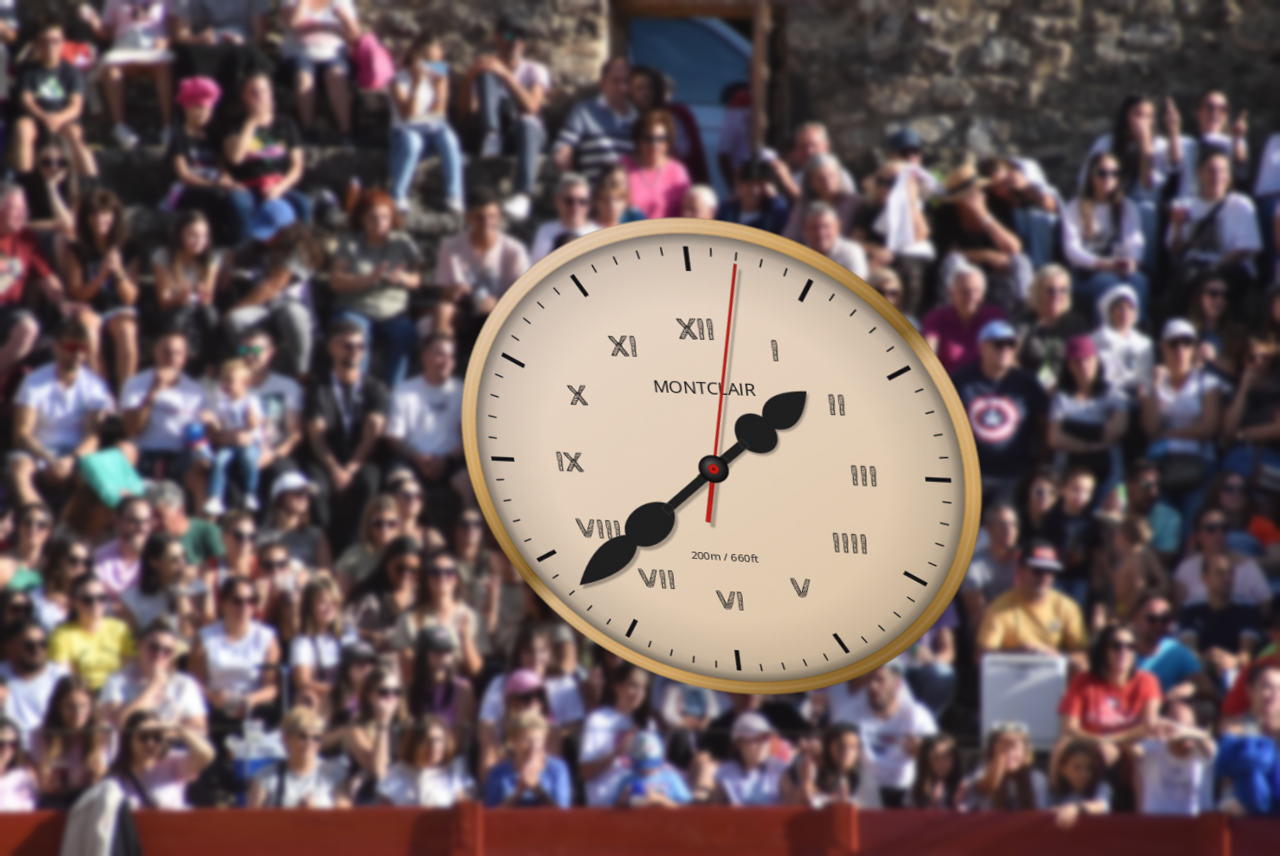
h=1 m=38 s=2
